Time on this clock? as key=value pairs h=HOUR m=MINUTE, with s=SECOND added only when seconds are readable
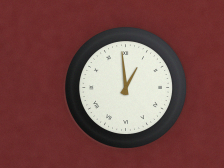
h=12 m=59
